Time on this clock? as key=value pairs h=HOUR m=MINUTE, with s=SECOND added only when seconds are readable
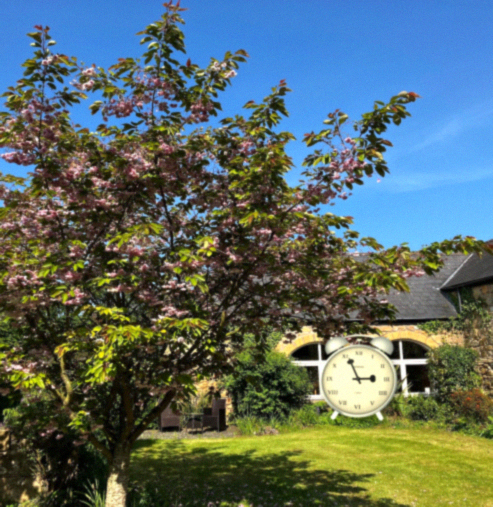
h=2 m=56
